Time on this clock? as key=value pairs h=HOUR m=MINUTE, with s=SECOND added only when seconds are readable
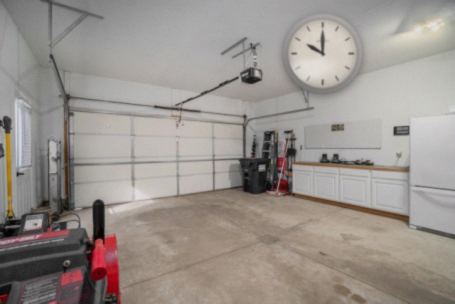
h=10 m=0
